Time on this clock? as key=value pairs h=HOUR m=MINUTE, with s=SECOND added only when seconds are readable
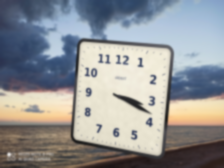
h=3 m=18
